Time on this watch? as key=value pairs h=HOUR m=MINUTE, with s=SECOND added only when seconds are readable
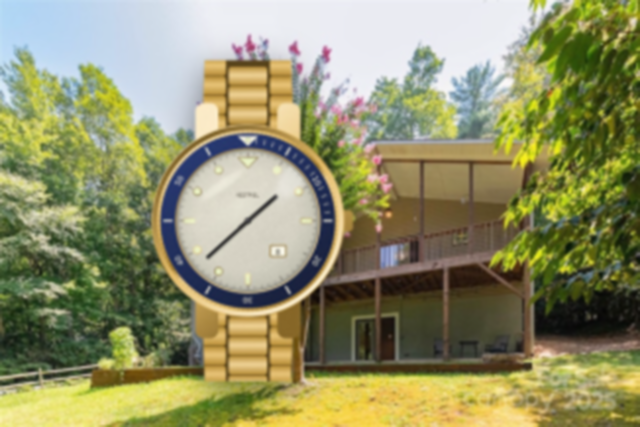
h=1 m=38
